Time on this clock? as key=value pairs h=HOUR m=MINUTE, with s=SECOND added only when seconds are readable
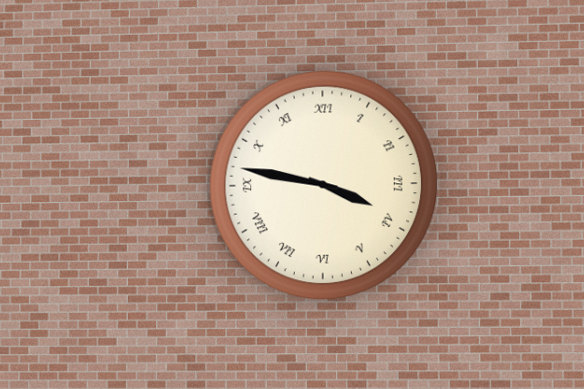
h=3 m=47
